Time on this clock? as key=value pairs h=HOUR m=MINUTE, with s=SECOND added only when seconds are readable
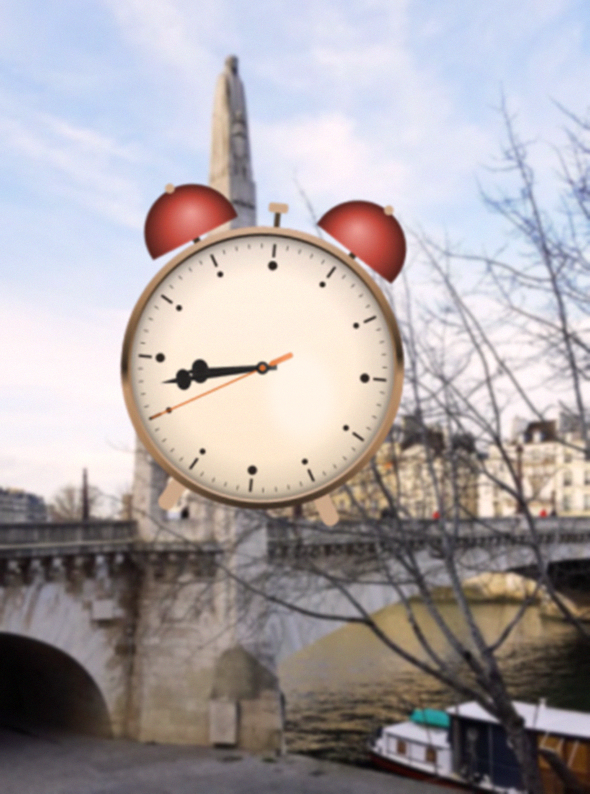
h=8 m=42 s=40
